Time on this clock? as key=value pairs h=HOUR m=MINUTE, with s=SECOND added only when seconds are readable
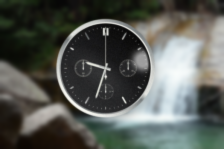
h=9 m=33
